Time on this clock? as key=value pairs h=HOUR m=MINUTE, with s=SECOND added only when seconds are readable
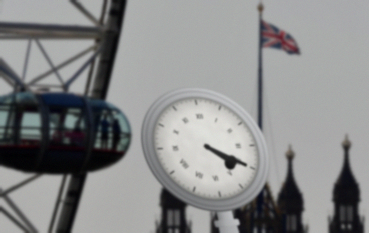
h=4 m=20
